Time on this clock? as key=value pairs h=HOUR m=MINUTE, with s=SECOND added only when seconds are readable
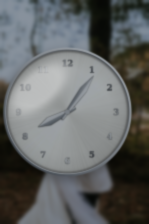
h=8 m=6
